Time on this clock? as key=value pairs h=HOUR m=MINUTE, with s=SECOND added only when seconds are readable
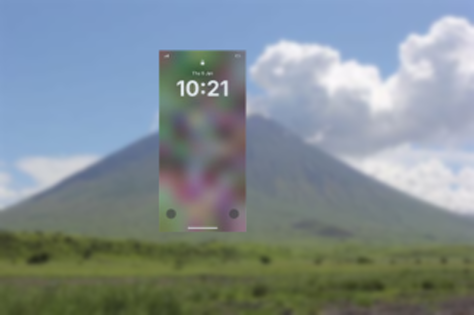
h=10 m=21
